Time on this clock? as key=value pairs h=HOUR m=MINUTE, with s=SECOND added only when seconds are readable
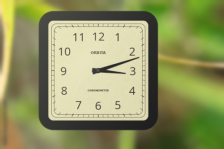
h=3 m=12
